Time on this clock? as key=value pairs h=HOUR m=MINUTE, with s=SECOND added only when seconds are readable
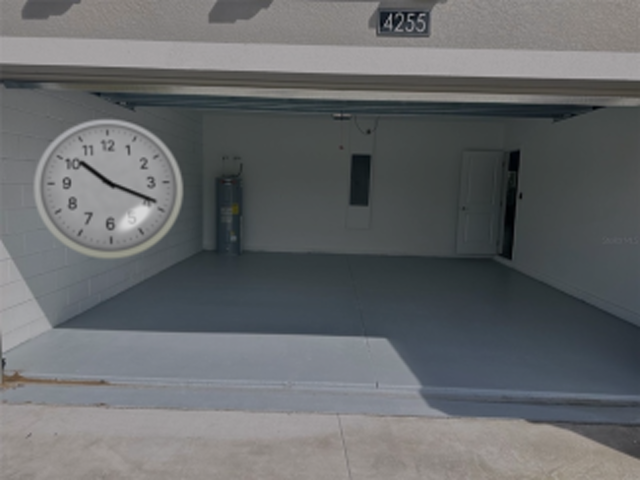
h=10 m=19
